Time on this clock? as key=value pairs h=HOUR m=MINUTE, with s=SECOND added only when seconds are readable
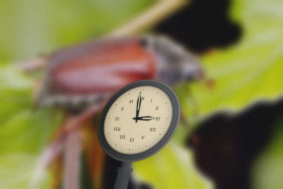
h=2 m=59
